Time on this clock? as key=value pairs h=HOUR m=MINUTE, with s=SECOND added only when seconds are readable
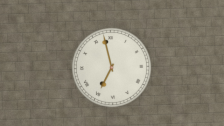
h=6 m=58
